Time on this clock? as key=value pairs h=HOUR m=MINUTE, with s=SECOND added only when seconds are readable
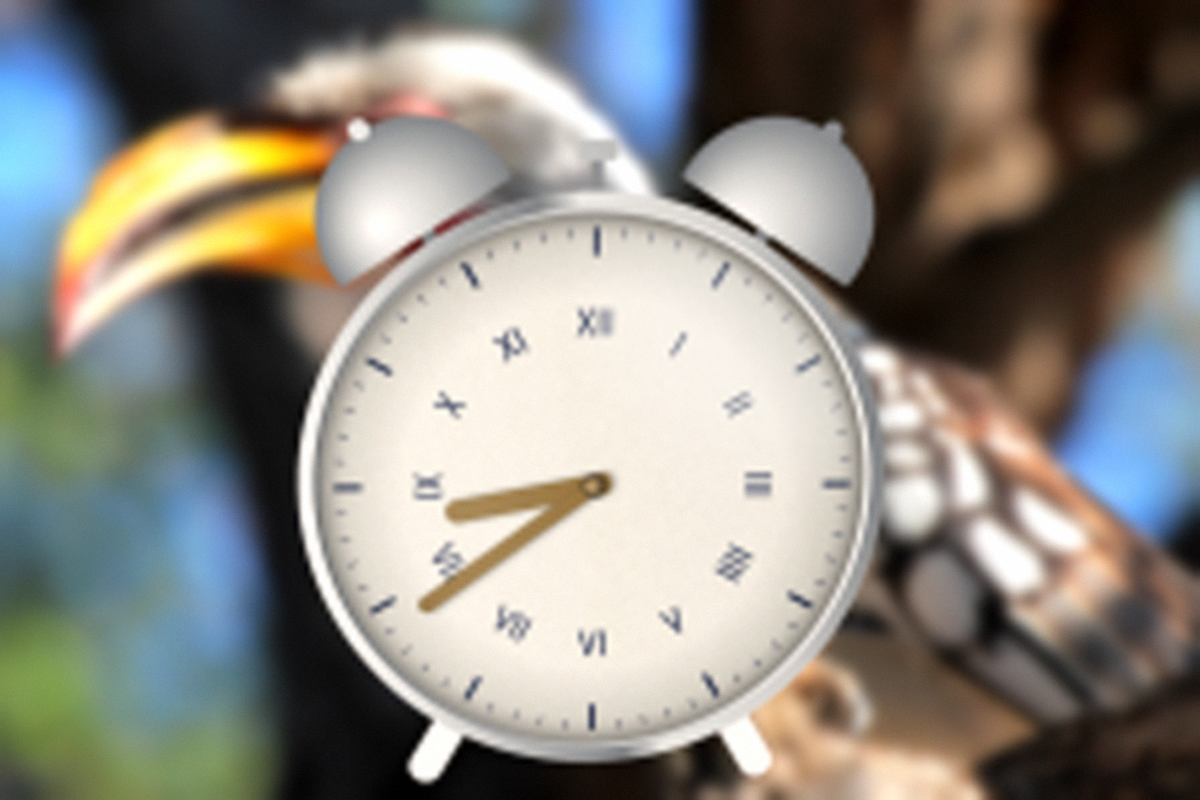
h=8 m=39
